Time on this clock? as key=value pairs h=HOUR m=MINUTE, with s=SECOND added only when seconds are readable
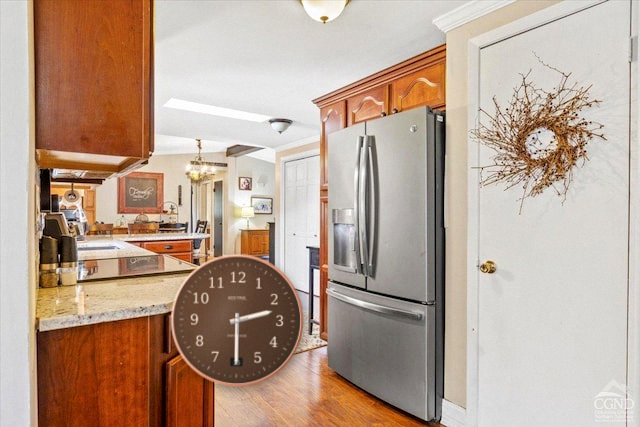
h=2 m=30
